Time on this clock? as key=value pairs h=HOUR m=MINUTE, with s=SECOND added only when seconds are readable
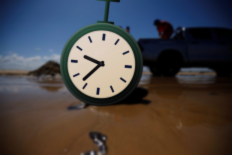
h=9 m=37
